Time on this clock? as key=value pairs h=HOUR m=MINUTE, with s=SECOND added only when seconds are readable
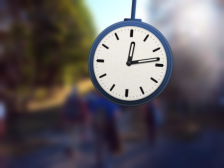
h=12 m=13
